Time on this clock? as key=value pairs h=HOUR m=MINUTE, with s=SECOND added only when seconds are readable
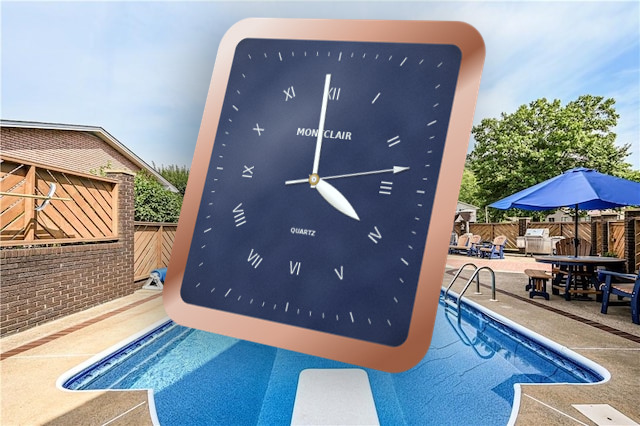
h=3 m=59 s=13
